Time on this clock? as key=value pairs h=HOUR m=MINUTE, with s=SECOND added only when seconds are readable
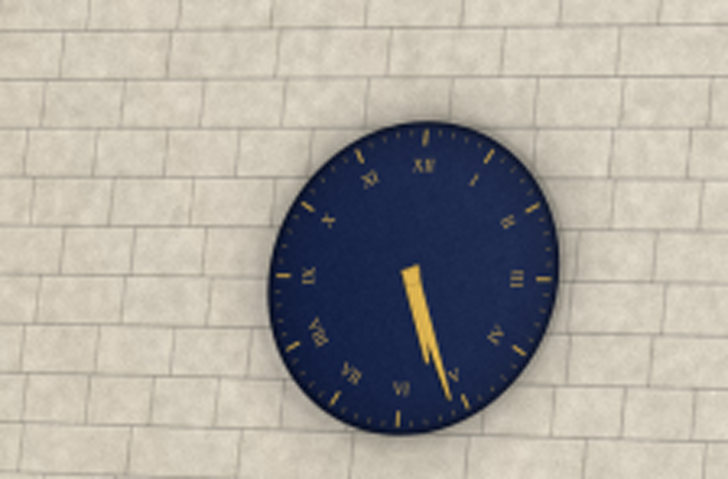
h=5 m=26
